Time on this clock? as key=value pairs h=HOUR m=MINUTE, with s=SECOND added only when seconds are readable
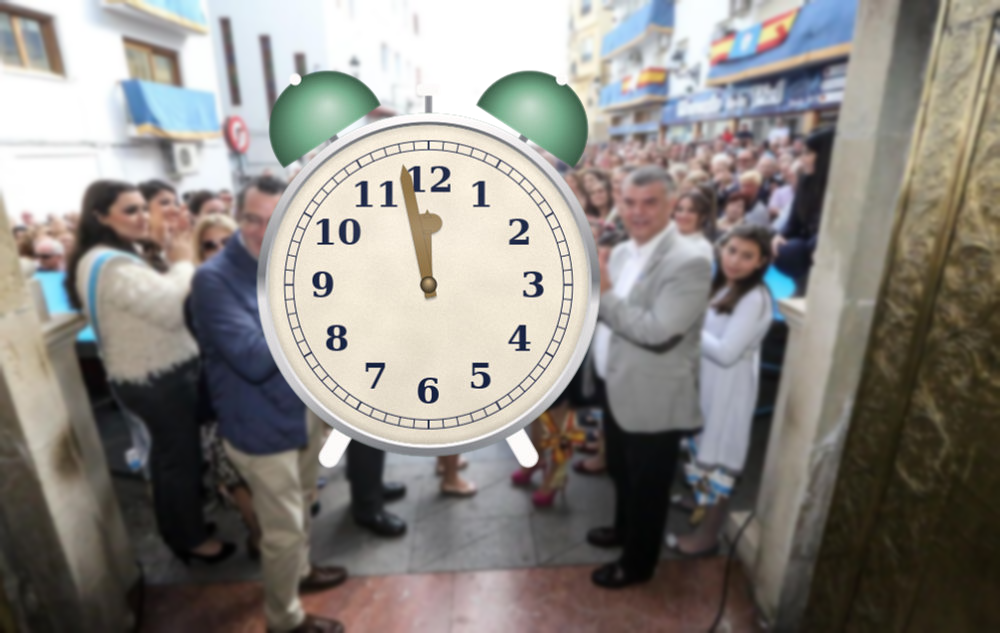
h=11 m=58
